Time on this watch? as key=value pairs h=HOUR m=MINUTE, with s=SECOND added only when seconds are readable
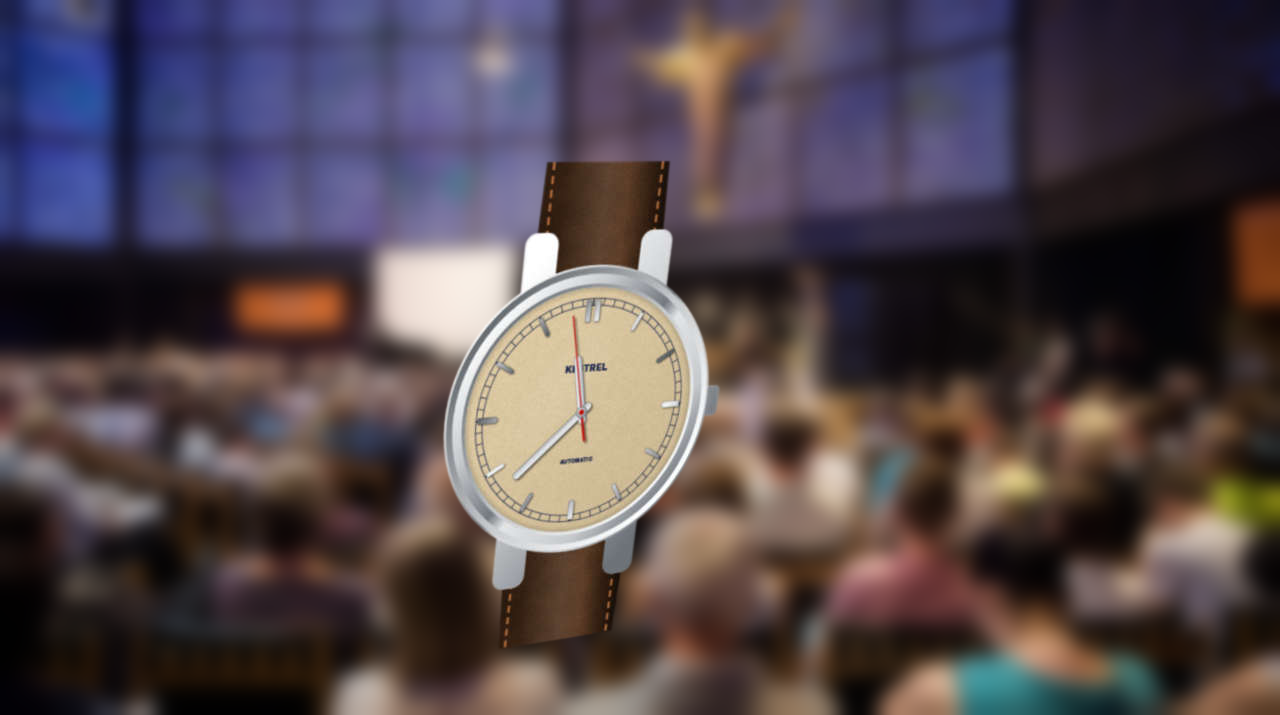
h=11 m=37 s=58
